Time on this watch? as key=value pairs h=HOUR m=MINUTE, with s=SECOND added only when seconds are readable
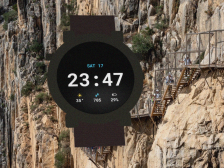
h=23 m=47
